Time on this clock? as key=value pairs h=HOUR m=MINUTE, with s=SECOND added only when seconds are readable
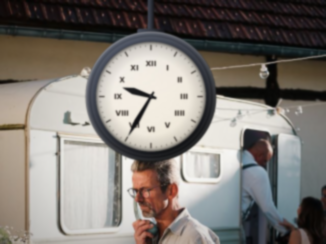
h=9 m=35
